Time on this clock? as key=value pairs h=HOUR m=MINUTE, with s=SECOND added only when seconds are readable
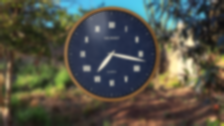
h=7 m=17
